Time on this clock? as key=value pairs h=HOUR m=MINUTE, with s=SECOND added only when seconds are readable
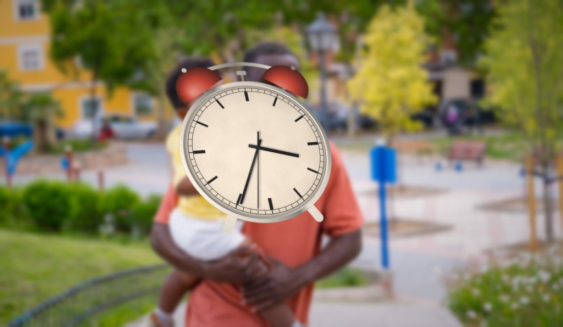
h=3 m=34 s=32
